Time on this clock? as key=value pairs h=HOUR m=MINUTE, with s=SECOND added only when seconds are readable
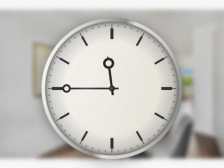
h=11 m=45
